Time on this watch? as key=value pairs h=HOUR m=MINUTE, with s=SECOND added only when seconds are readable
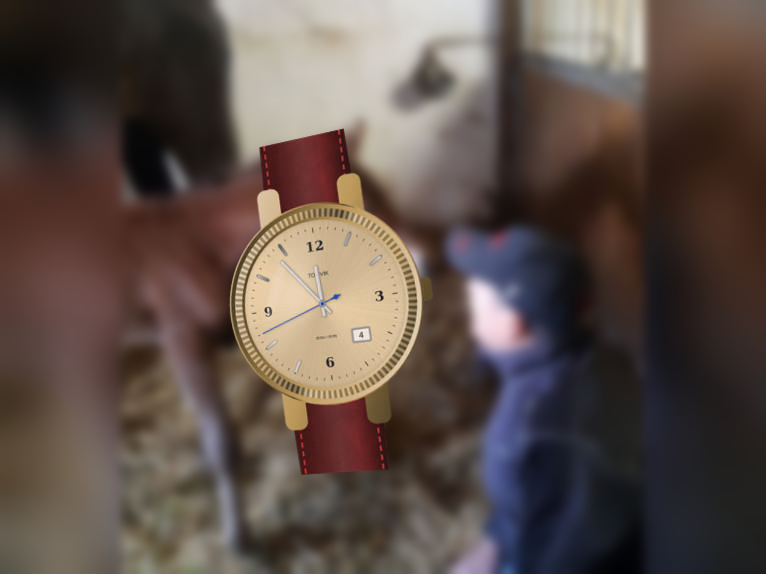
h=11 m=53 s=42
